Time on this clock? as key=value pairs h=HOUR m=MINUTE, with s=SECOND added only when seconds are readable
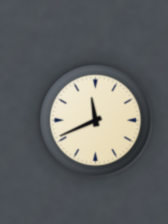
h=11 m=41
